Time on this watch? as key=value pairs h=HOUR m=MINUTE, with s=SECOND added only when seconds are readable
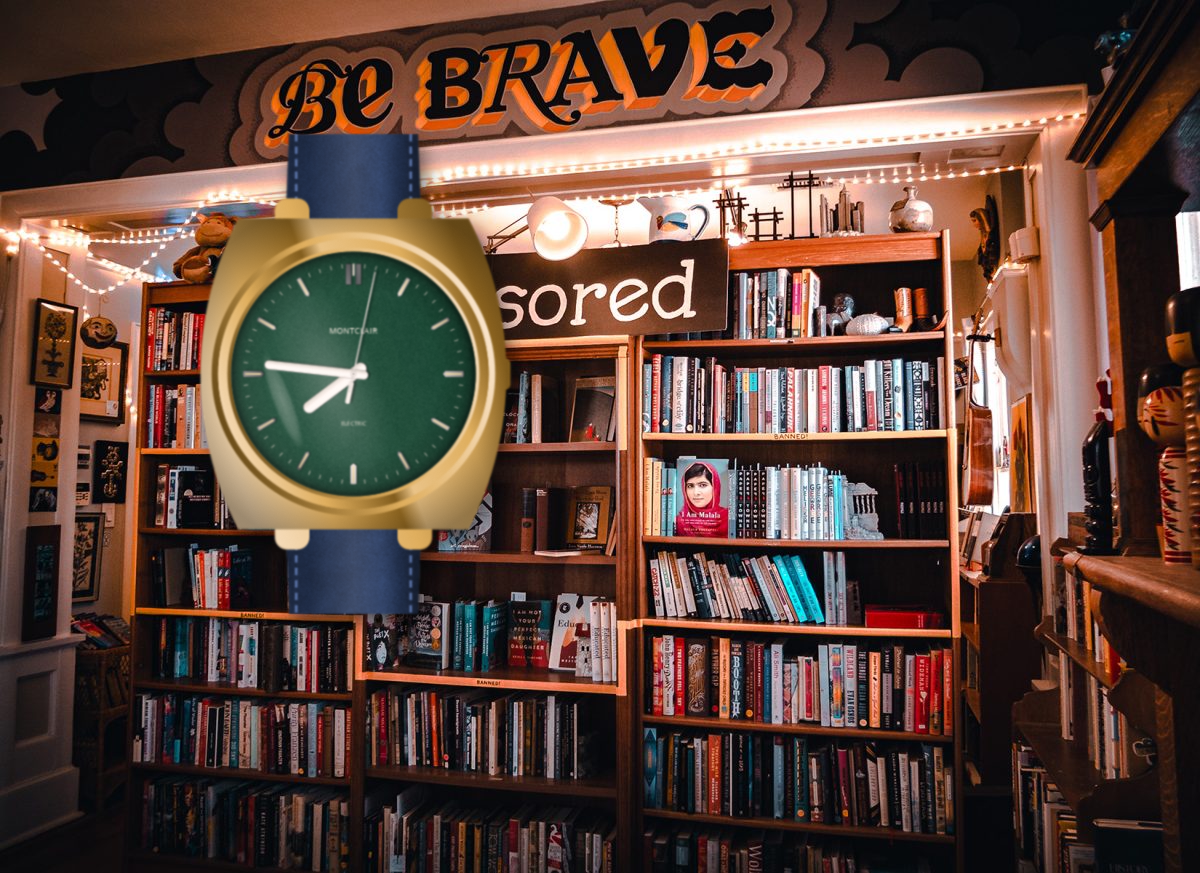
h=7 m=46 s=2
